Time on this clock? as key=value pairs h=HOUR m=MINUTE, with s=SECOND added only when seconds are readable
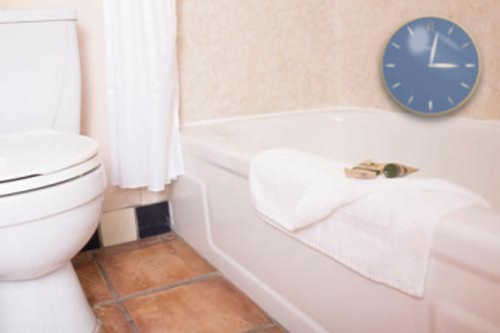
h=3 m=2
